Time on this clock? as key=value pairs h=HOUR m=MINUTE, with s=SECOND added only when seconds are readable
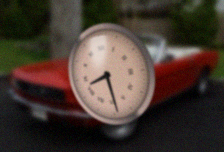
h=8 m=29
